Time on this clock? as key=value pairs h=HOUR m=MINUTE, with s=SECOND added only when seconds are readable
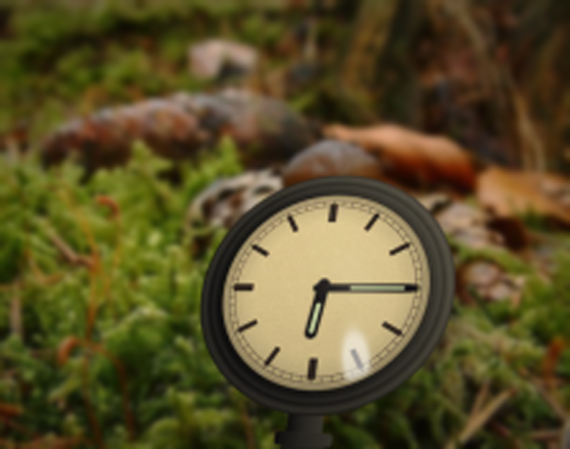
h=6 m=15
